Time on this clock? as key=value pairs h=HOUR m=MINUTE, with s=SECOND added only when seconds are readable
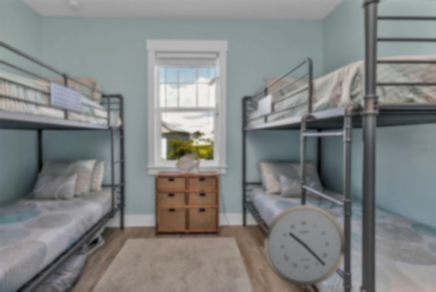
h=10 m=23
